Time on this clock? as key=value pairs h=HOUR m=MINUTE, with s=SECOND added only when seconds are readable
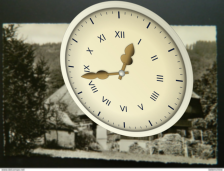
h=12 m=43
